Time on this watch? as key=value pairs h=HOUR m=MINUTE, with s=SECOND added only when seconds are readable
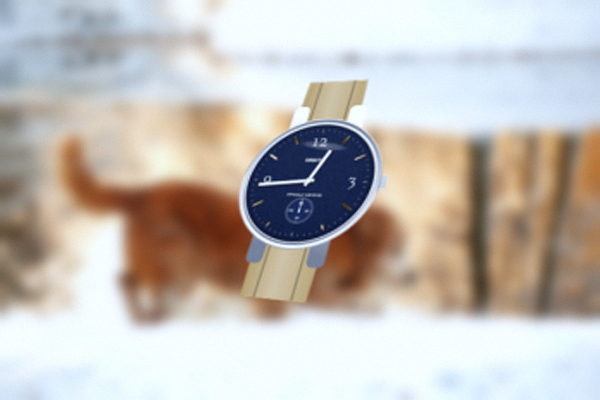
h=12 m=44
